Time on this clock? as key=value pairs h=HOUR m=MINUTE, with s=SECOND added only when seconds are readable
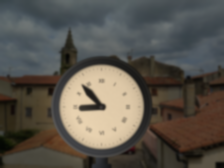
h=8 m=53
